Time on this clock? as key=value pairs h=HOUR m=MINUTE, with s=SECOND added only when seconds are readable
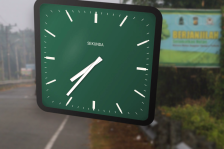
h=7 m=36
